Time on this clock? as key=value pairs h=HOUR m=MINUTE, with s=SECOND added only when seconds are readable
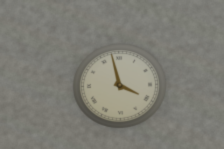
h=3 m=58
